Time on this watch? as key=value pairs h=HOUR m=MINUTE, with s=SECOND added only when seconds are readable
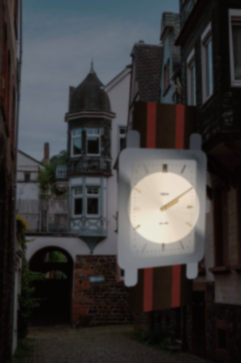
h=2 m=10
